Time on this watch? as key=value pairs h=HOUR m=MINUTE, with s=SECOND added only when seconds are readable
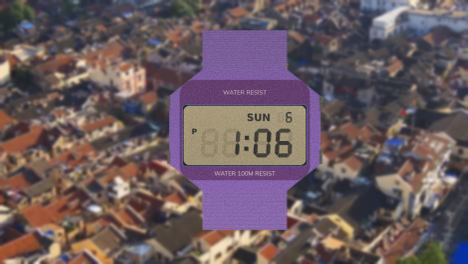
h=1 m=6
